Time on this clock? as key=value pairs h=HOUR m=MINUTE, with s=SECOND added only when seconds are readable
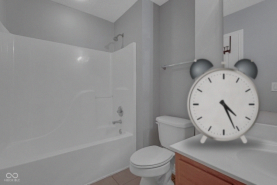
h=4 m=26
